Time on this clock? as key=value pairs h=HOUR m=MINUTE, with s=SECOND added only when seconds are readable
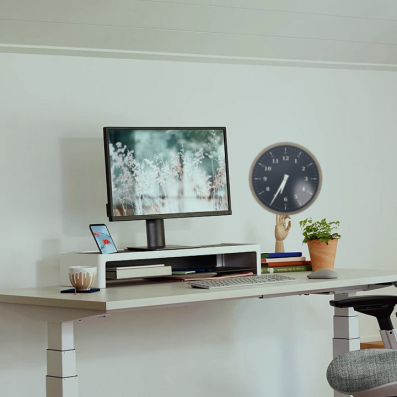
h=6 m=35
